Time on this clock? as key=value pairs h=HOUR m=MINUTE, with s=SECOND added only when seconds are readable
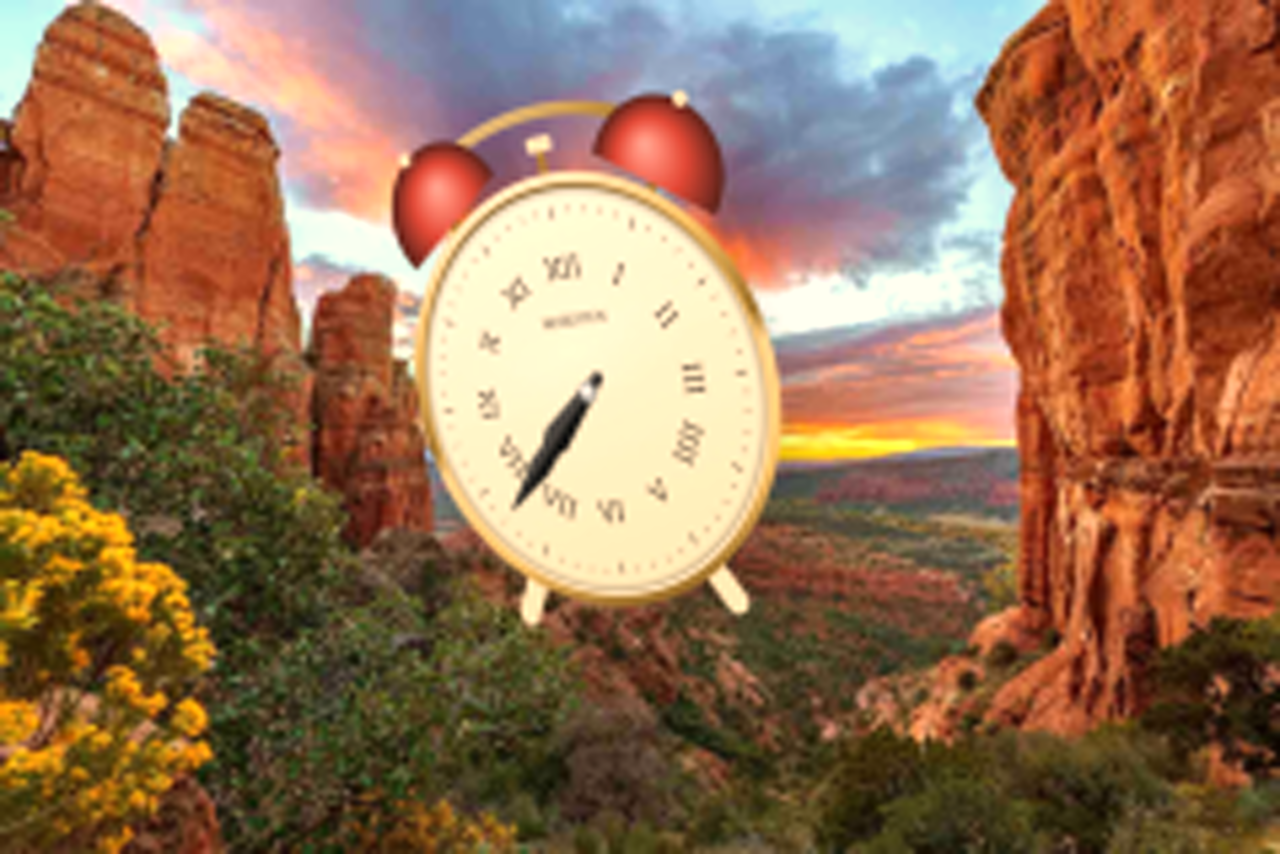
h=7 m=38
